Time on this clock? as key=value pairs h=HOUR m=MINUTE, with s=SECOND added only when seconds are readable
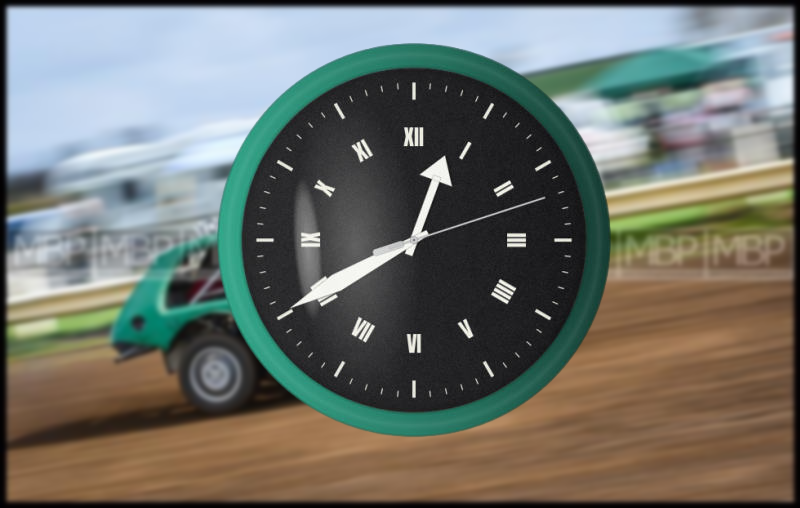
h=12 m=40 s=12
